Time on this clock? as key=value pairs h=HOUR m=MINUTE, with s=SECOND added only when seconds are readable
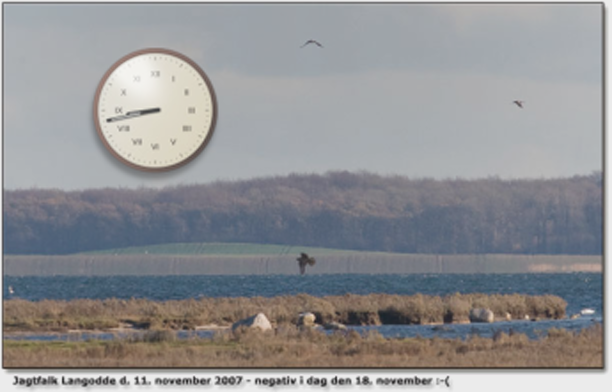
h=8 m=43
